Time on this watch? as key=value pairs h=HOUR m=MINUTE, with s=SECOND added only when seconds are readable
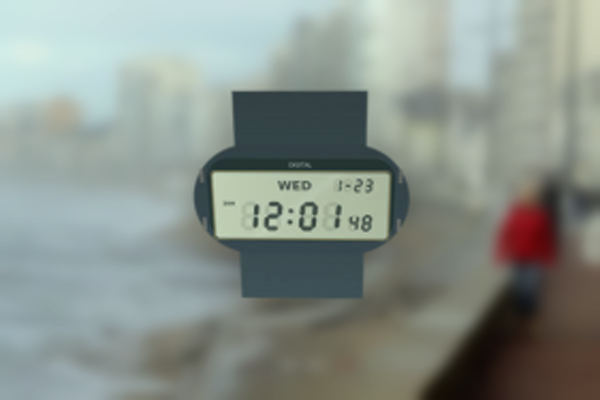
h=12 m=1 s=48
